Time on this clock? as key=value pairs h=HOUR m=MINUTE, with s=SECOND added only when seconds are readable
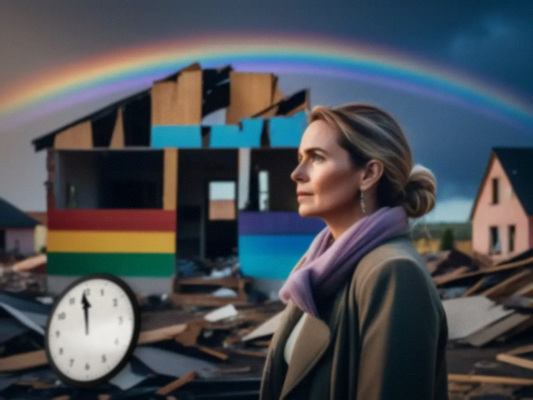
h=11 m=59
